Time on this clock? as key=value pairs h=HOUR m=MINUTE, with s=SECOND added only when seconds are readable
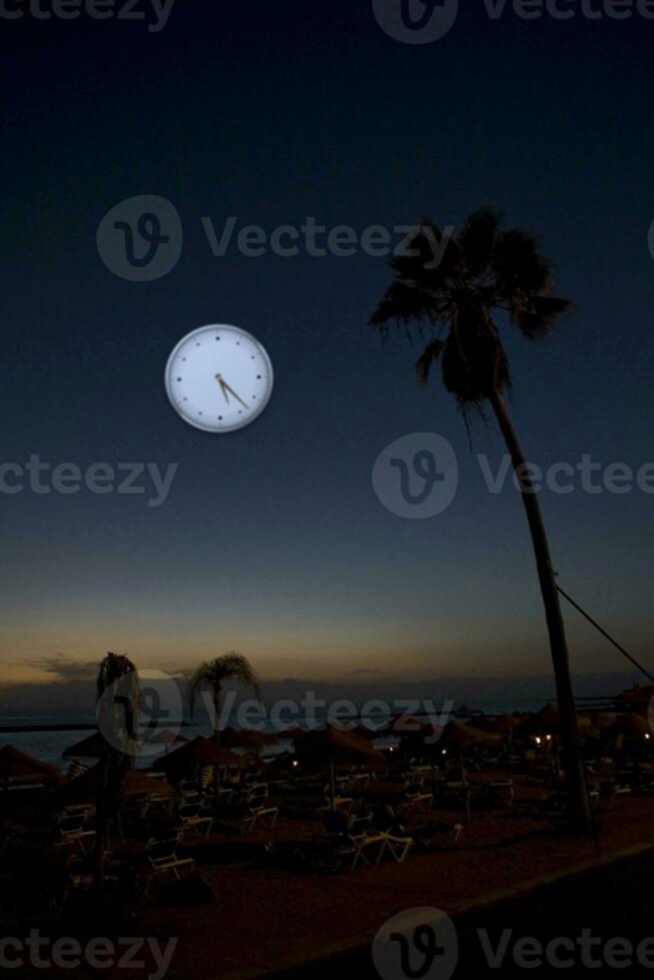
h=5 m=23
